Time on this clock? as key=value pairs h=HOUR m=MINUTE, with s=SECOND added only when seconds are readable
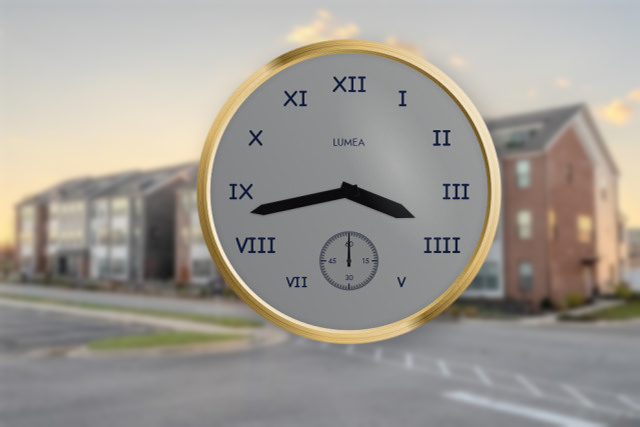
h=3 m=43
